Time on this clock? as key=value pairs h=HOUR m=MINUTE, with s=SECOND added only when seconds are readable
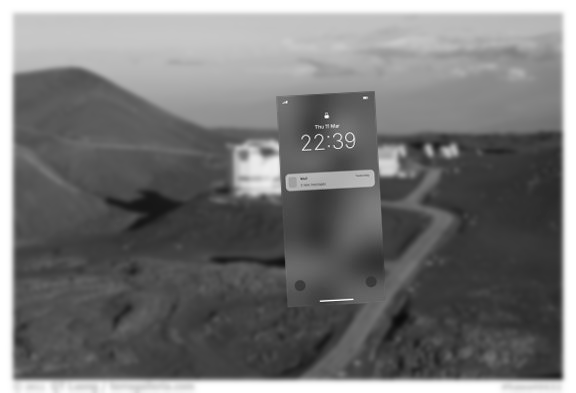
h=22 m=39
